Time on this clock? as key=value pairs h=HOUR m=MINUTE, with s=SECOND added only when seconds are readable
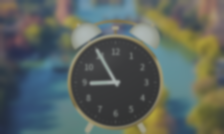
h=8 m=55
